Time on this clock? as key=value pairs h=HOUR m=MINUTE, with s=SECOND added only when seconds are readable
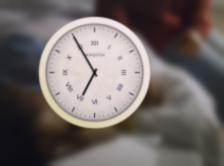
h=6 m=55
